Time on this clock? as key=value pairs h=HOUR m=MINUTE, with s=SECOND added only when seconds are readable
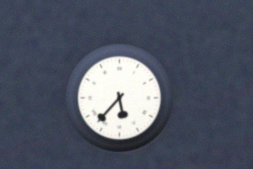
h=5 m=37
